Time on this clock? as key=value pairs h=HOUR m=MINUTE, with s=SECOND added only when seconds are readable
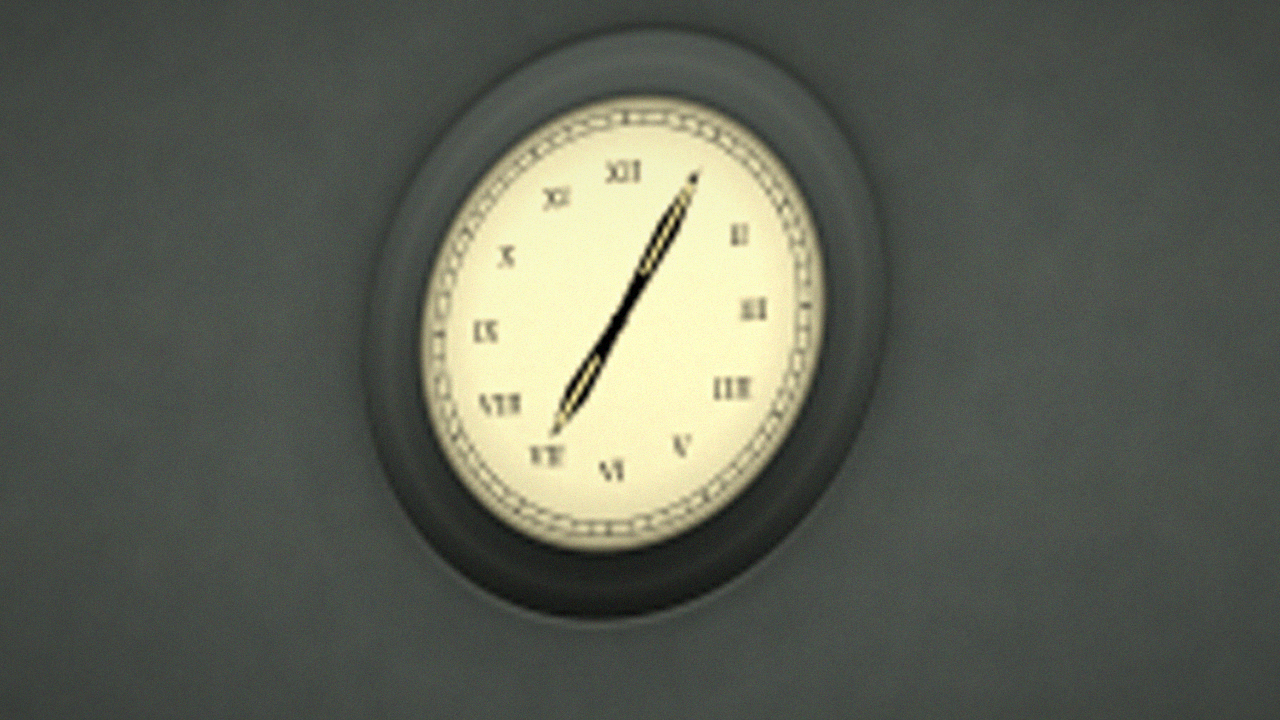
h=7 m=5
